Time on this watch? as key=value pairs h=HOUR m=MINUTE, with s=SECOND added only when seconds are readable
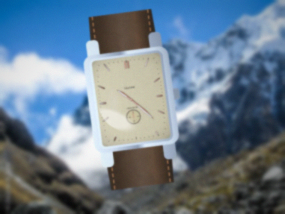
h=10 m=23
